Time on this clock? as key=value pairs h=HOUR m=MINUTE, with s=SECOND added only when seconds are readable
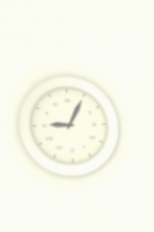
h=9 m=5
